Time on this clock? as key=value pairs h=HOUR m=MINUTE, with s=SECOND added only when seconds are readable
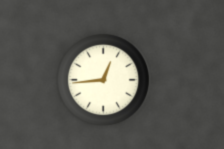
h=12 m=44
